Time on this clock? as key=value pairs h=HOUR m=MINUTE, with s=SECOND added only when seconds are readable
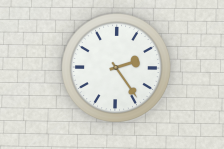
h=2 m=24
